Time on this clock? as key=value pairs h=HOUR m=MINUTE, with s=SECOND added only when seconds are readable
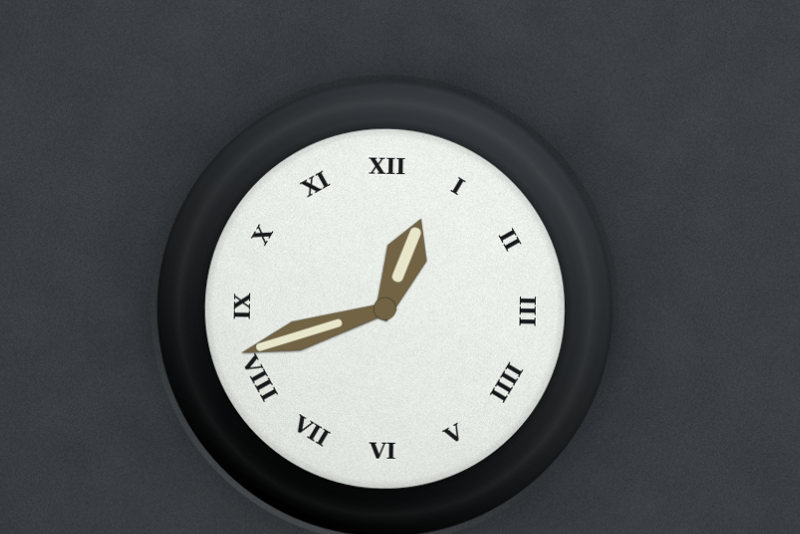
h=12 m=42
